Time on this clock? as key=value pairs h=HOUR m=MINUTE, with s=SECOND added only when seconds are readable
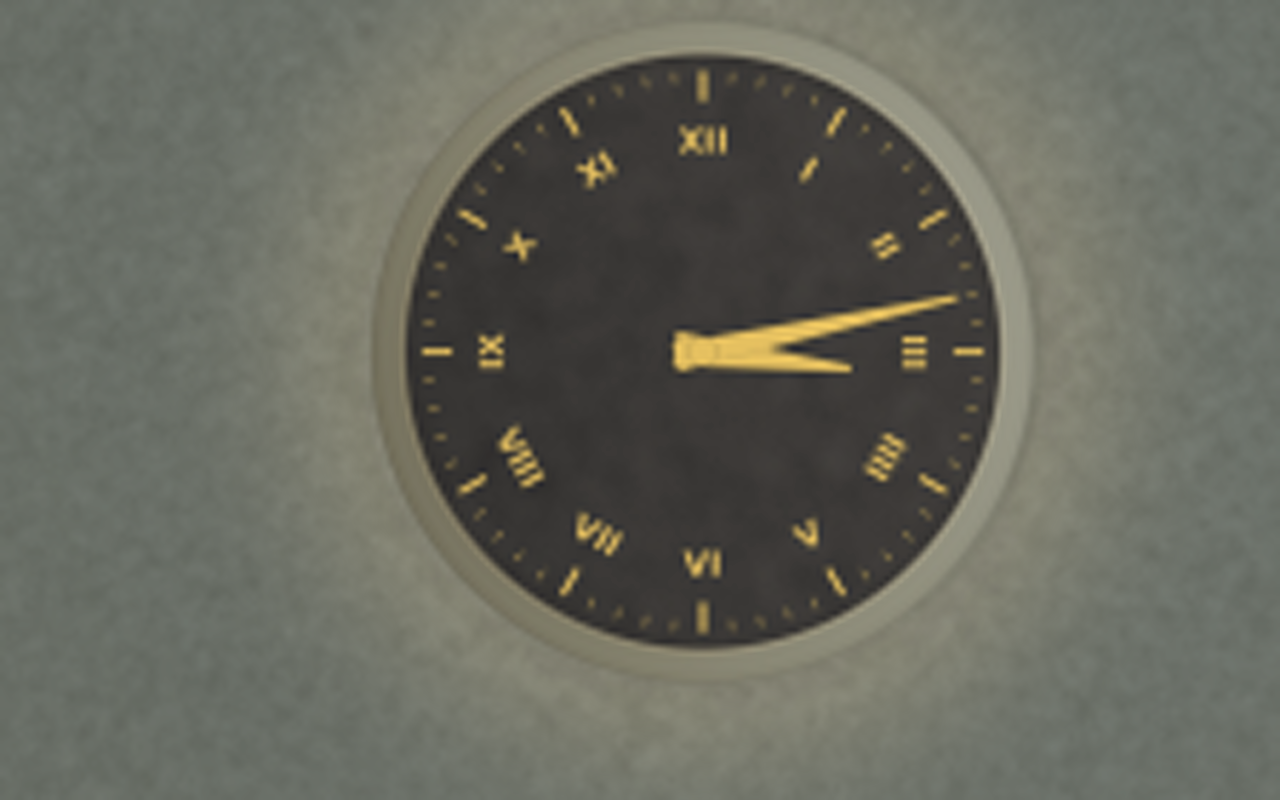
h=3 m=13
